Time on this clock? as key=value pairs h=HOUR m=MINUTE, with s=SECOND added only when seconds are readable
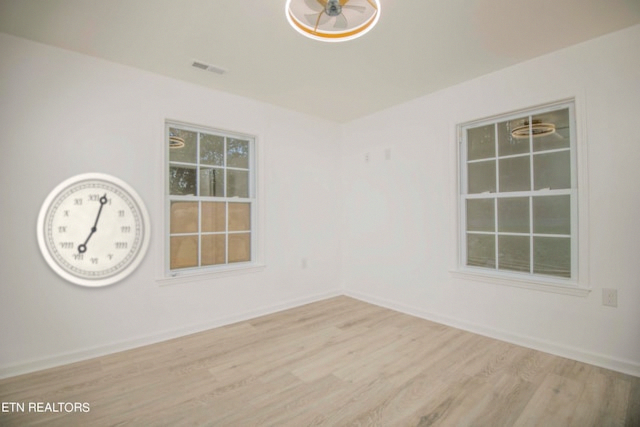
h=7 m=3
